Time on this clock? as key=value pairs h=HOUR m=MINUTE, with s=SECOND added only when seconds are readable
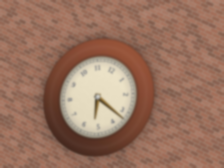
h=5 m=17
